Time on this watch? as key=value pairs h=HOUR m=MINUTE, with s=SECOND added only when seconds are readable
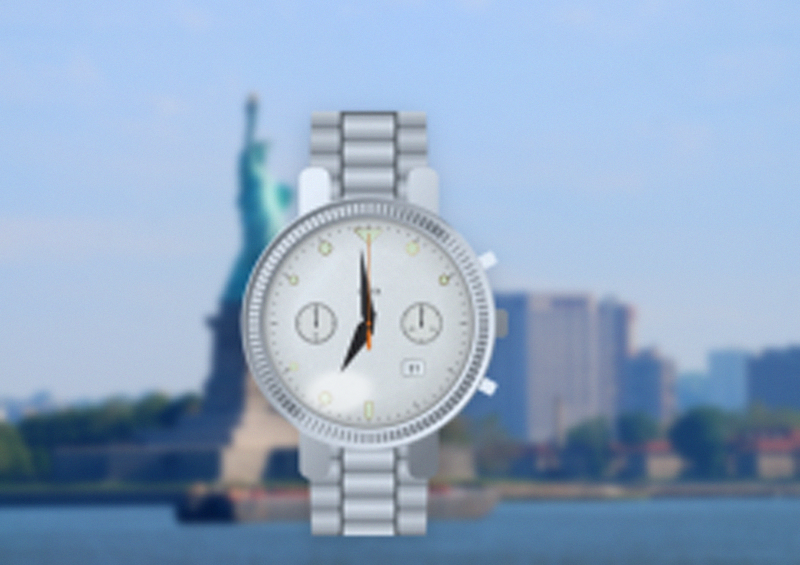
h=6 m=59
